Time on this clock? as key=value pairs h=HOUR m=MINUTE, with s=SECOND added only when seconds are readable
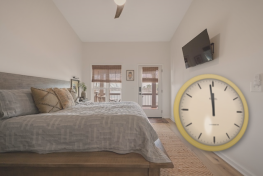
h=11 m=59
